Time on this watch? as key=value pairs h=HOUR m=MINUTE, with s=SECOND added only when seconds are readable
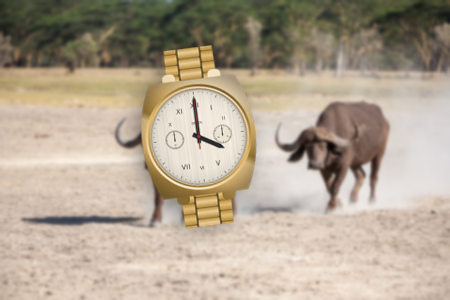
h=4 m=0
